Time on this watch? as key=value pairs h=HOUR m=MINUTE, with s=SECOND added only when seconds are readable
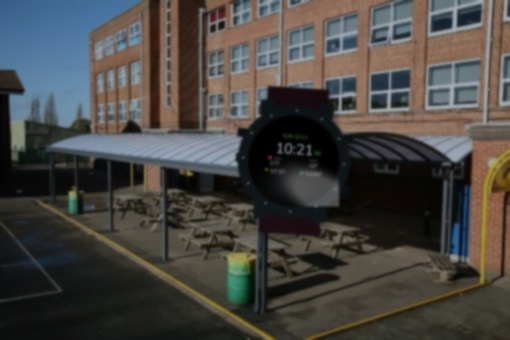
h=10 m=21
